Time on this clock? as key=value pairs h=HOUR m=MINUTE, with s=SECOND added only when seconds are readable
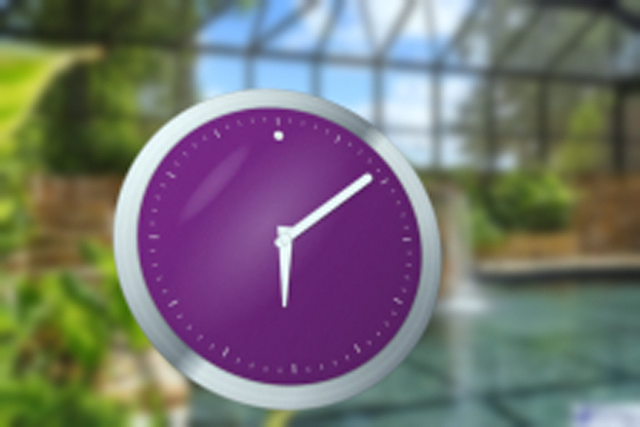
h=6 m=9
